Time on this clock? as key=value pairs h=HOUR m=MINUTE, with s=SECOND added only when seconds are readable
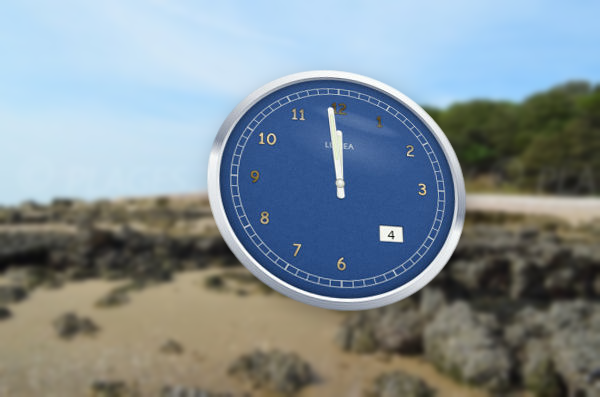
h=11 m=59
